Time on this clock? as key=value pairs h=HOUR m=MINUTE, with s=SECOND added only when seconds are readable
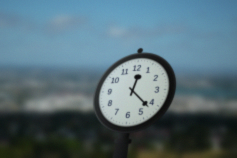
h=12 m=22
